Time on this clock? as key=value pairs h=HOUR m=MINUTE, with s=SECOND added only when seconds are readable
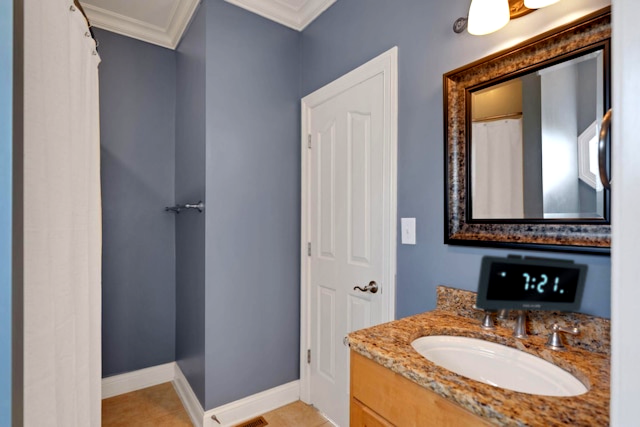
h=7 m=21
